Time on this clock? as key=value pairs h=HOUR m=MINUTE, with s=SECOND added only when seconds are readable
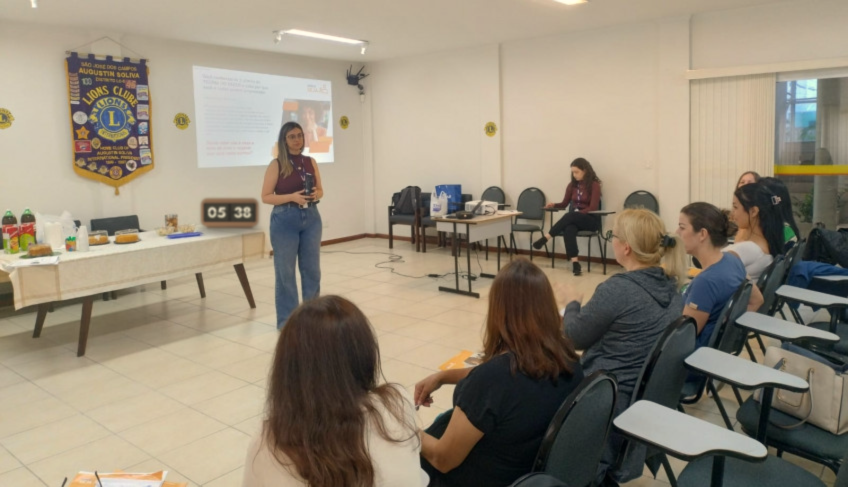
h=5 m=38
